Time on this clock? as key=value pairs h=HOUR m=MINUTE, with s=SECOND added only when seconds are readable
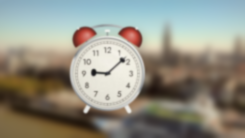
h=9 m=8
